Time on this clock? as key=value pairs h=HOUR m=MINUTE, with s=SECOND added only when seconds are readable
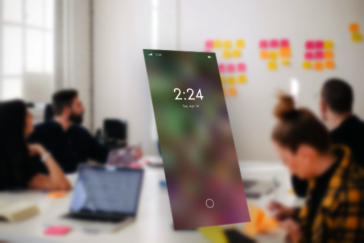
h=2 m=24
